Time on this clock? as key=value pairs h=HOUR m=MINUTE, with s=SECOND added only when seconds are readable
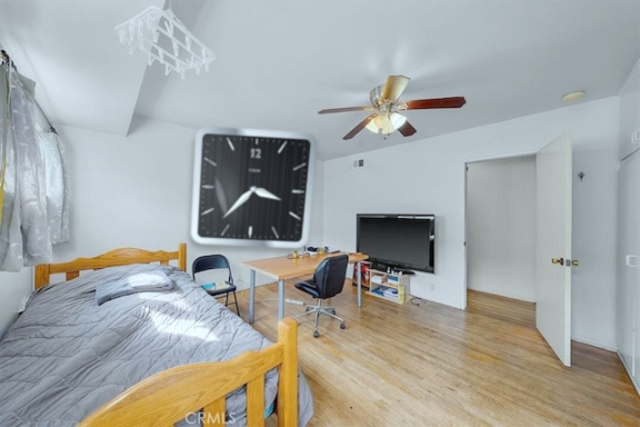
h=3 m=37
